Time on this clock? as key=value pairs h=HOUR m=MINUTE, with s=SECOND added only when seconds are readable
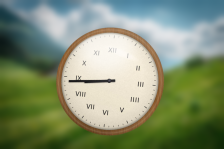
h=8 m=44
